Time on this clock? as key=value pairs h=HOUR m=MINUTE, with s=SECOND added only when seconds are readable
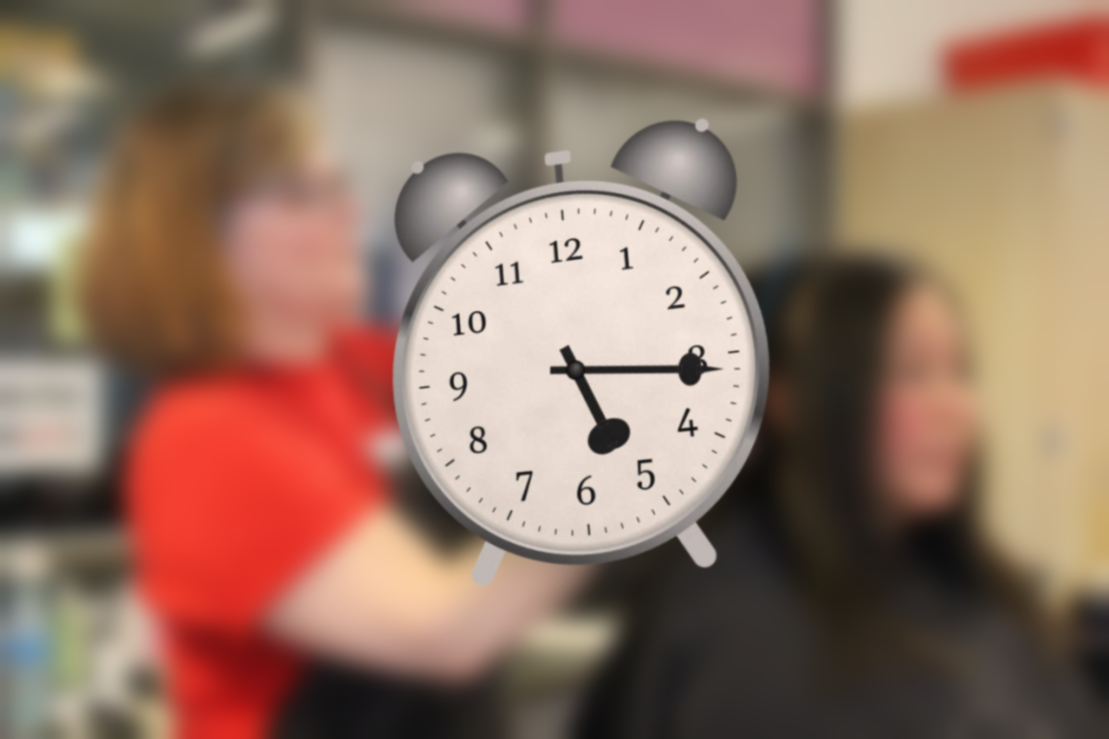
h=5 m=16
